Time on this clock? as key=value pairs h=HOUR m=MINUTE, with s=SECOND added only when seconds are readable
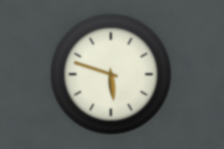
h=5 m=48
